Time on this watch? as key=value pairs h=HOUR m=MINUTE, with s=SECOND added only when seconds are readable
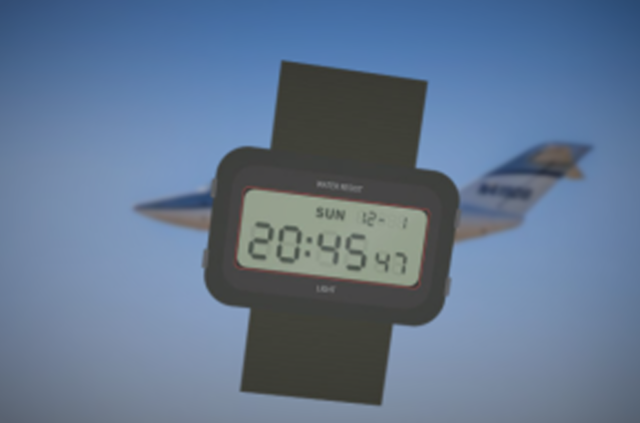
h=20 m=45 s=47
